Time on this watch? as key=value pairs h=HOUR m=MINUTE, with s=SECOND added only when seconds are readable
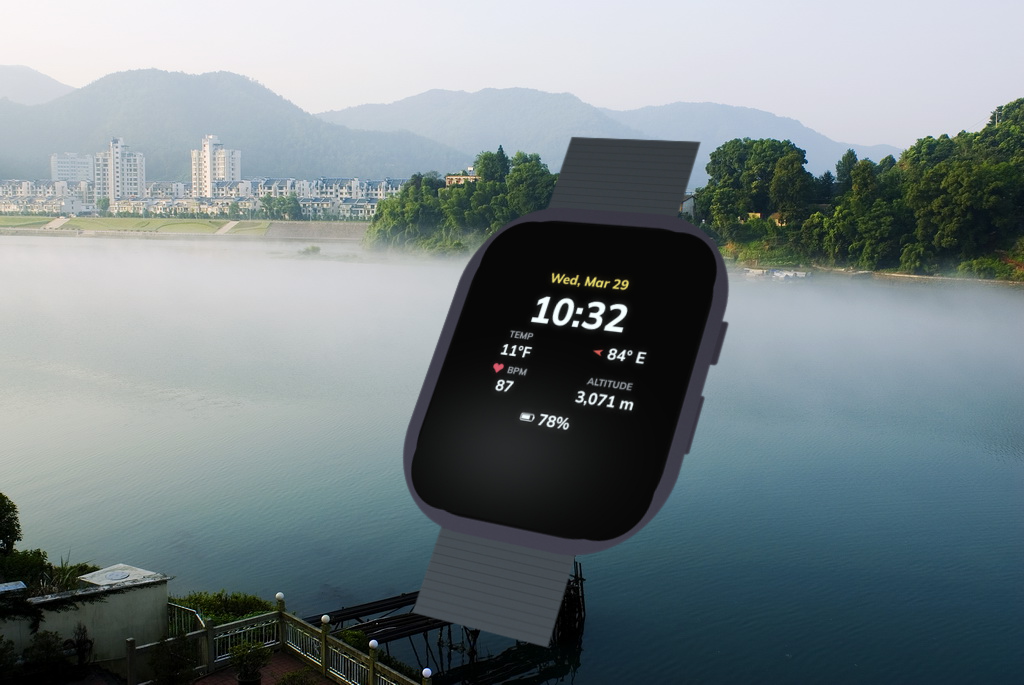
h=10 m=32
